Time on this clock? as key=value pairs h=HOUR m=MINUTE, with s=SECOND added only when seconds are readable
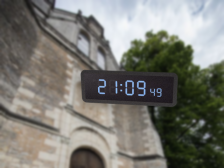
h=21 m=9 s=49
